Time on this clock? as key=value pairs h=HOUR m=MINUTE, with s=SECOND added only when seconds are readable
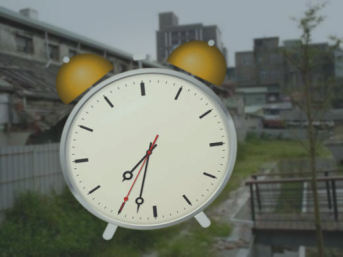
h=7 m=32 s=35
